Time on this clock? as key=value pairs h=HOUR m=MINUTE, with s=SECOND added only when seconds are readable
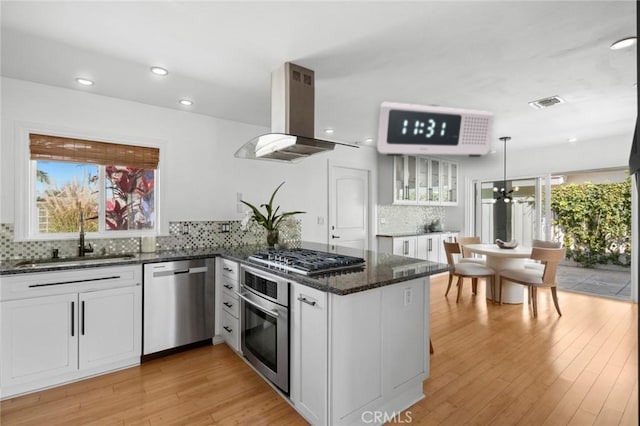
h=11 m=31
